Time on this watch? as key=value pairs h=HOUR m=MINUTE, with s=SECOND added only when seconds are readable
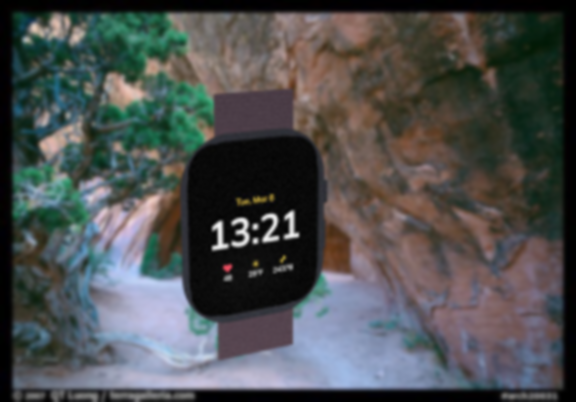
h=13 m=21
